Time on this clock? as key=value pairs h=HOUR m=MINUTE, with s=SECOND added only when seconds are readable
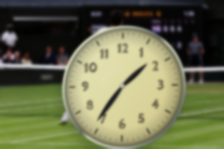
h=1 m=36
